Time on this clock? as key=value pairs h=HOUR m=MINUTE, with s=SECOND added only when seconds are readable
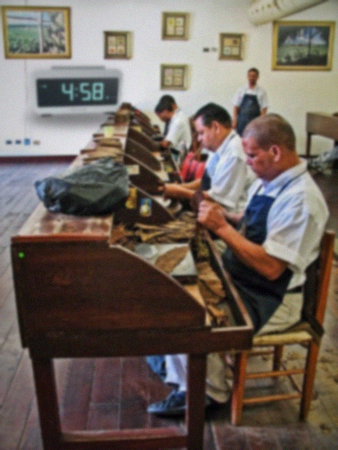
h=4 m=58
